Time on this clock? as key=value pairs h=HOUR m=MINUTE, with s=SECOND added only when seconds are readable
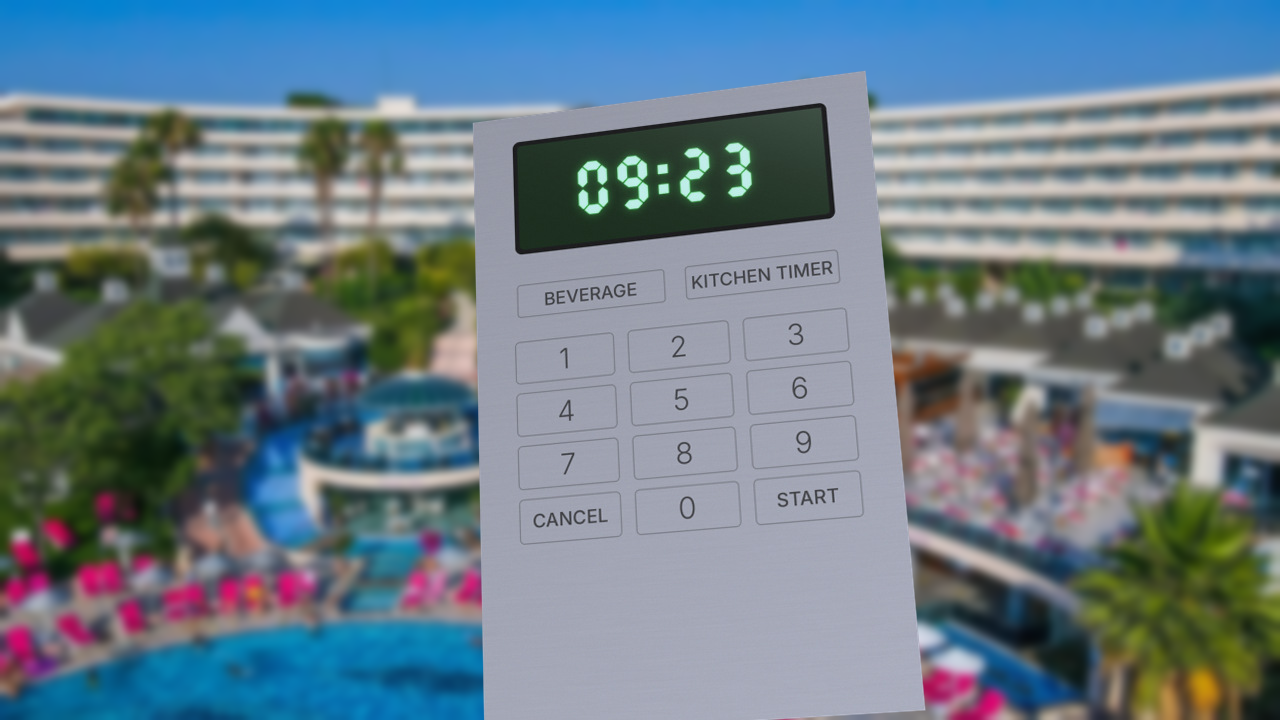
h=9 m=23
